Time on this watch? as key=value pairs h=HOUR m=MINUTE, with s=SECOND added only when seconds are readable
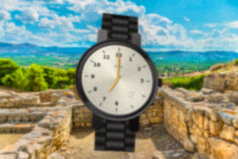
h=7 m=0
